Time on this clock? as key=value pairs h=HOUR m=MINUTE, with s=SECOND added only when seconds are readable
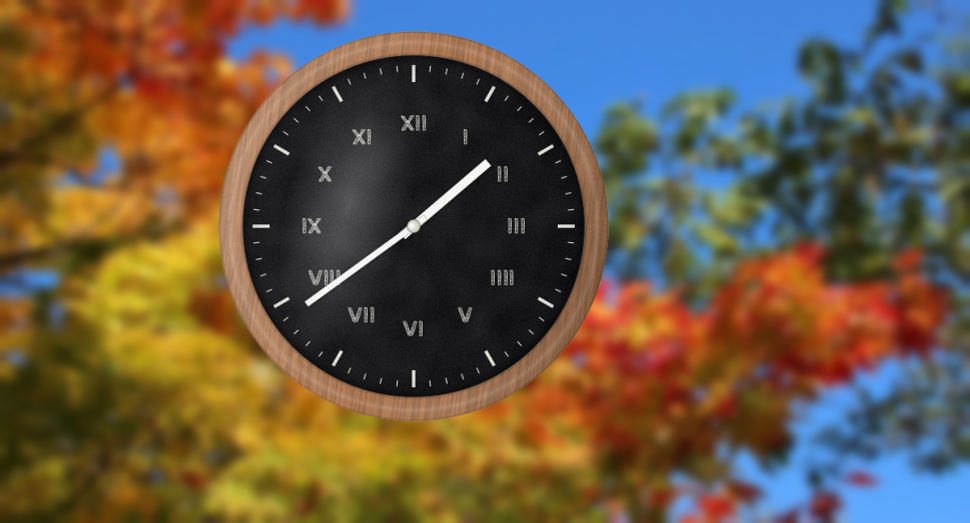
h=1 m=39
